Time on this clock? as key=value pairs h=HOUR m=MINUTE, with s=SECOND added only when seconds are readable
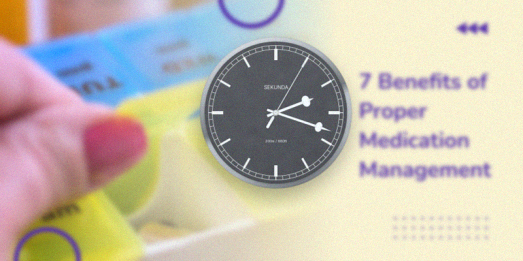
h=2 m=18 s=5
